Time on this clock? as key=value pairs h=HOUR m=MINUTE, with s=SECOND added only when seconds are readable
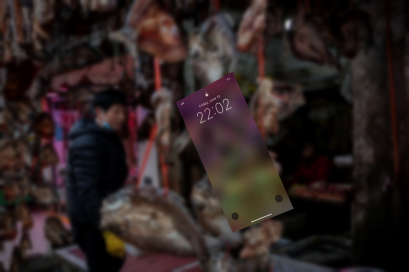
h=22 m=2
